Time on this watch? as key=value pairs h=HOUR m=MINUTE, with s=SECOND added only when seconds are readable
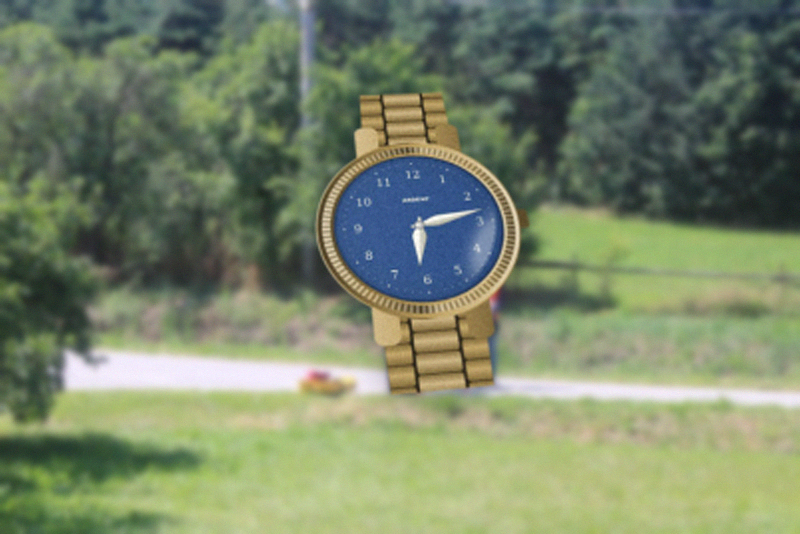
h=6 m=13
